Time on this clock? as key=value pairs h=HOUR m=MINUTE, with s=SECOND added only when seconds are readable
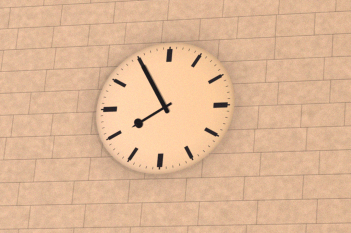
h=7 m=55
